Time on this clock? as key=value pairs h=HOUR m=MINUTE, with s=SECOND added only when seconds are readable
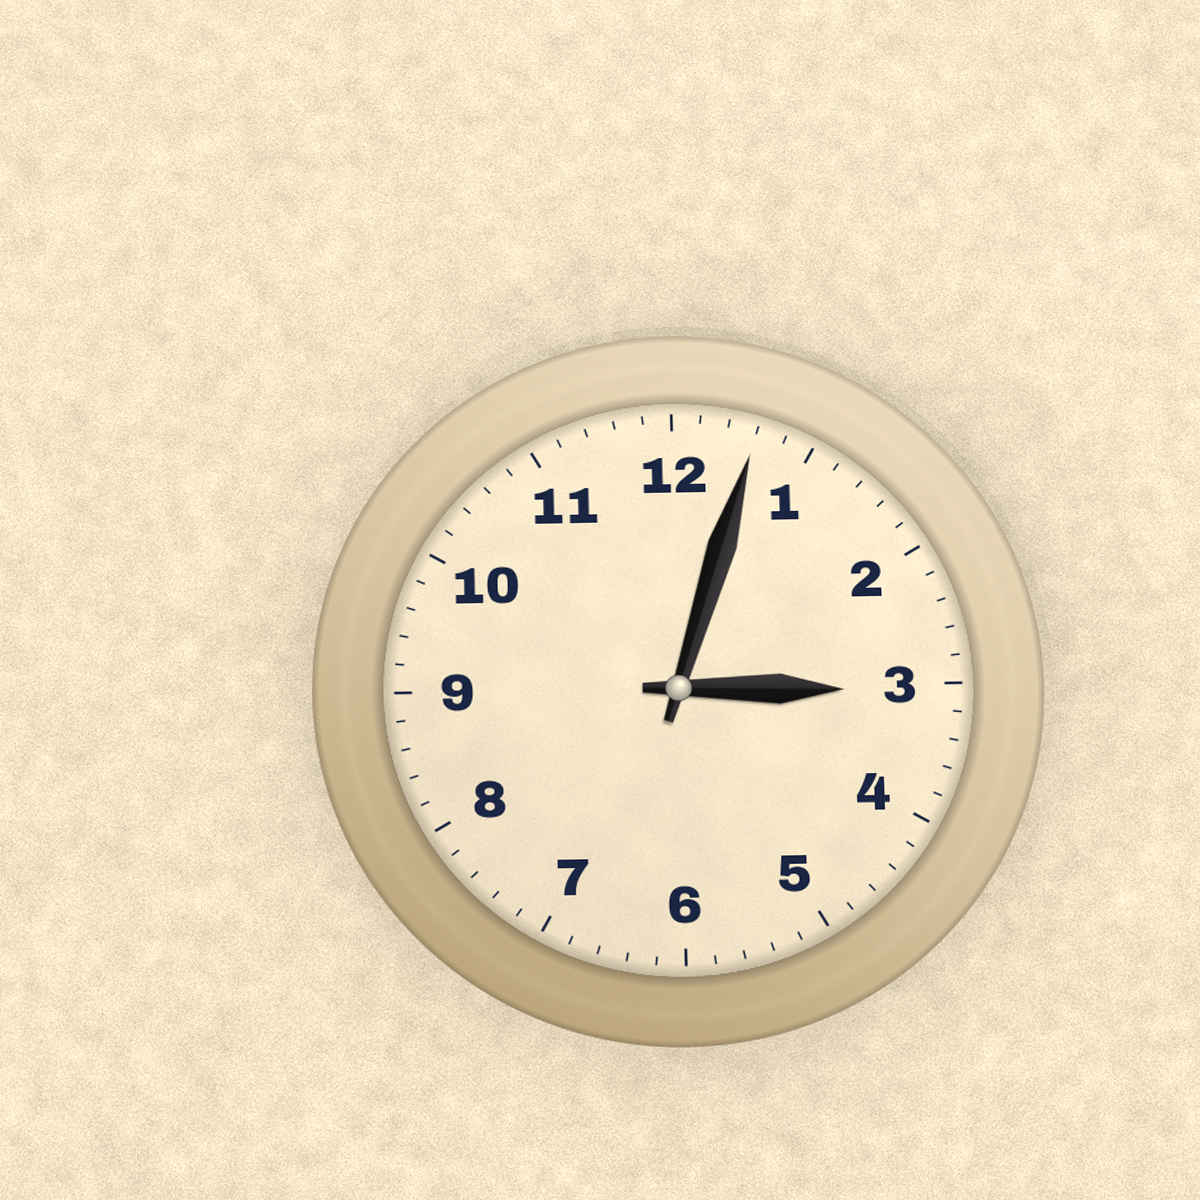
h=3 m=3
